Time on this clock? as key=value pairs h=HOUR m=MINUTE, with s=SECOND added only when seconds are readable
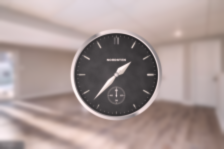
h=1 m=37
